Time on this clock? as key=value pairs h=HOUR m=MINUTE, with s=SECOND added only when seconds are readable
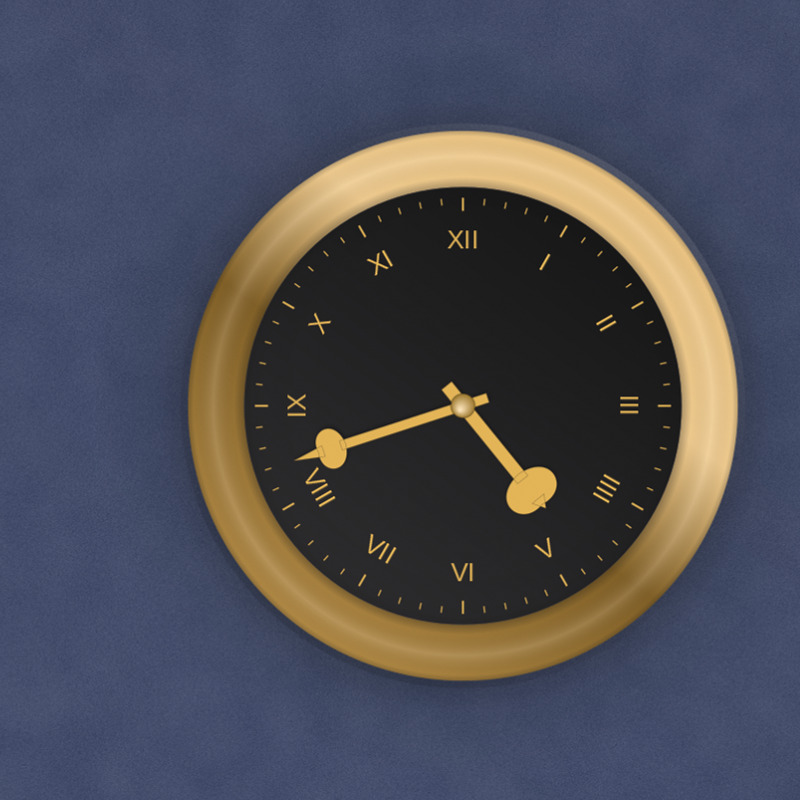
h=4 m=42
